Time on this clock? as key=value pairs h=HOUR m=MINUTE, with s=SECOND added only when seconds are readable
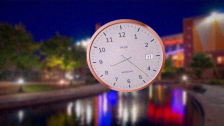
h=8 m=23
